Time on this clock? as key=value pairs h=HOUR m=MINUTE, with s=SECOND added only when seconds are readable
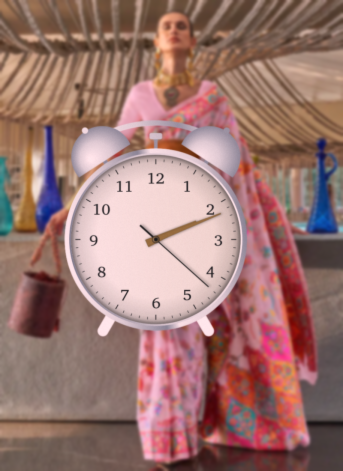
h=2 m=11 s=22
